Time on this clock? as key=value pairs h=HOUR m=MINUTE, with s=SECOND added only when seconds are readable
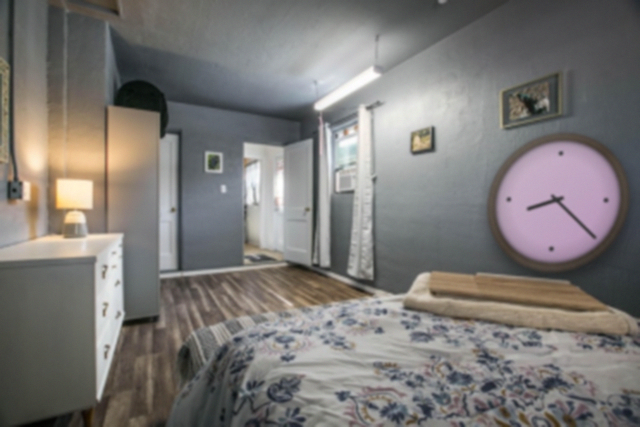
h=8 m=22
